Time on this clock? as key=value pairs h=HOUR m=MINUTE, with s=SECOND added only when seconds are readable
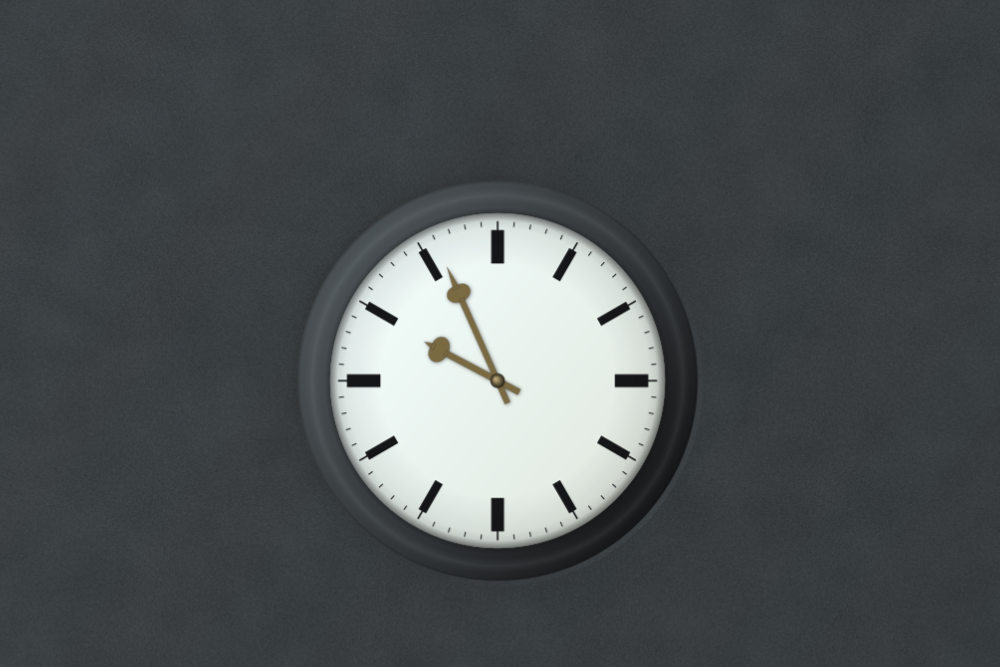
h=9 m=56
